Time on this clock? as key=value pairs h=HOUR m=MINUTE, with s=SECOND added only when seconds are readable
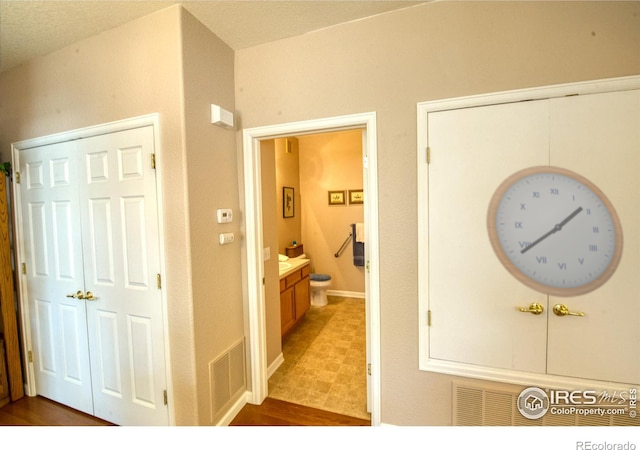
h=1 m=39
